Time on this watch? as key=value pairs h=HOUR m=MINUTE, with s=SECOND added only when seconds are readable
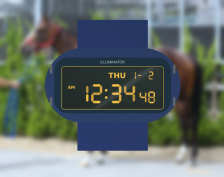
h=12 m=34 s=48
